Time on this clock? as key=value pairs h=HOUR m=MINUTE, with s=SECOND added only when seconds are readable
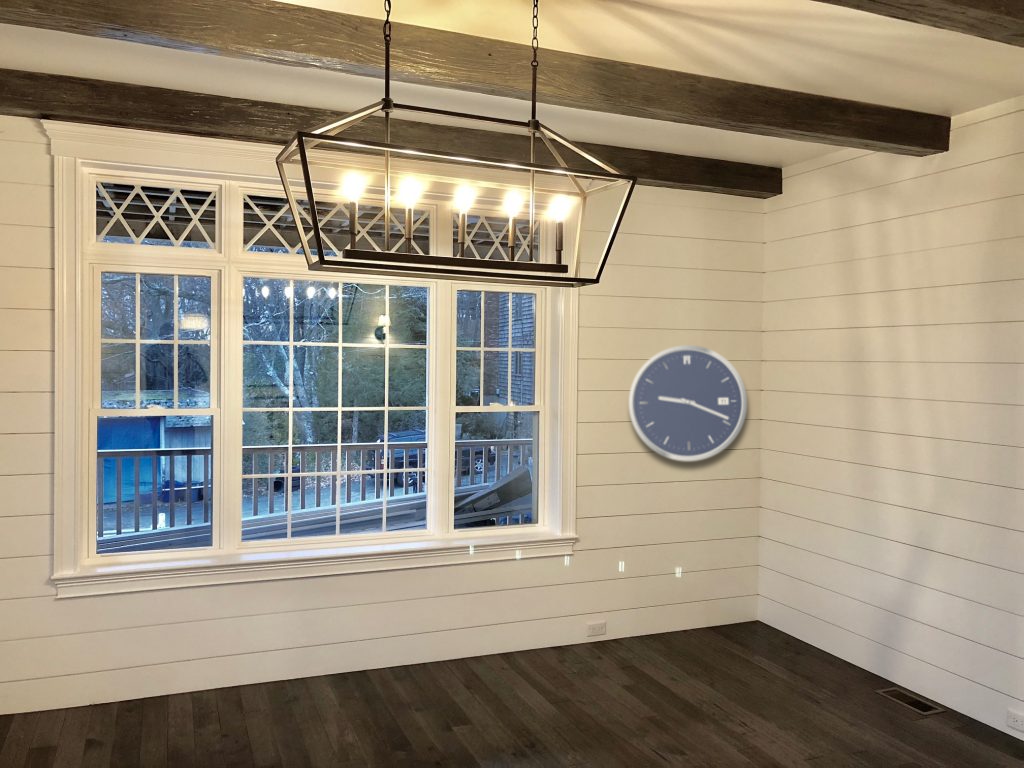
h=9 m=19
